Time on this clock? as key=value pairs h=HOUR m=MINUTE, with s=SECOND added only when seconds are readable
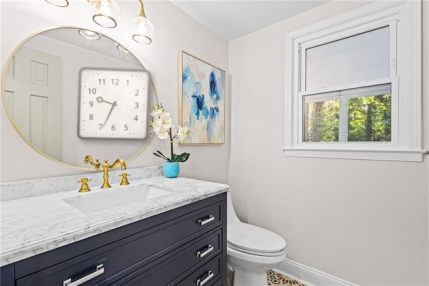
h=9 m=34
